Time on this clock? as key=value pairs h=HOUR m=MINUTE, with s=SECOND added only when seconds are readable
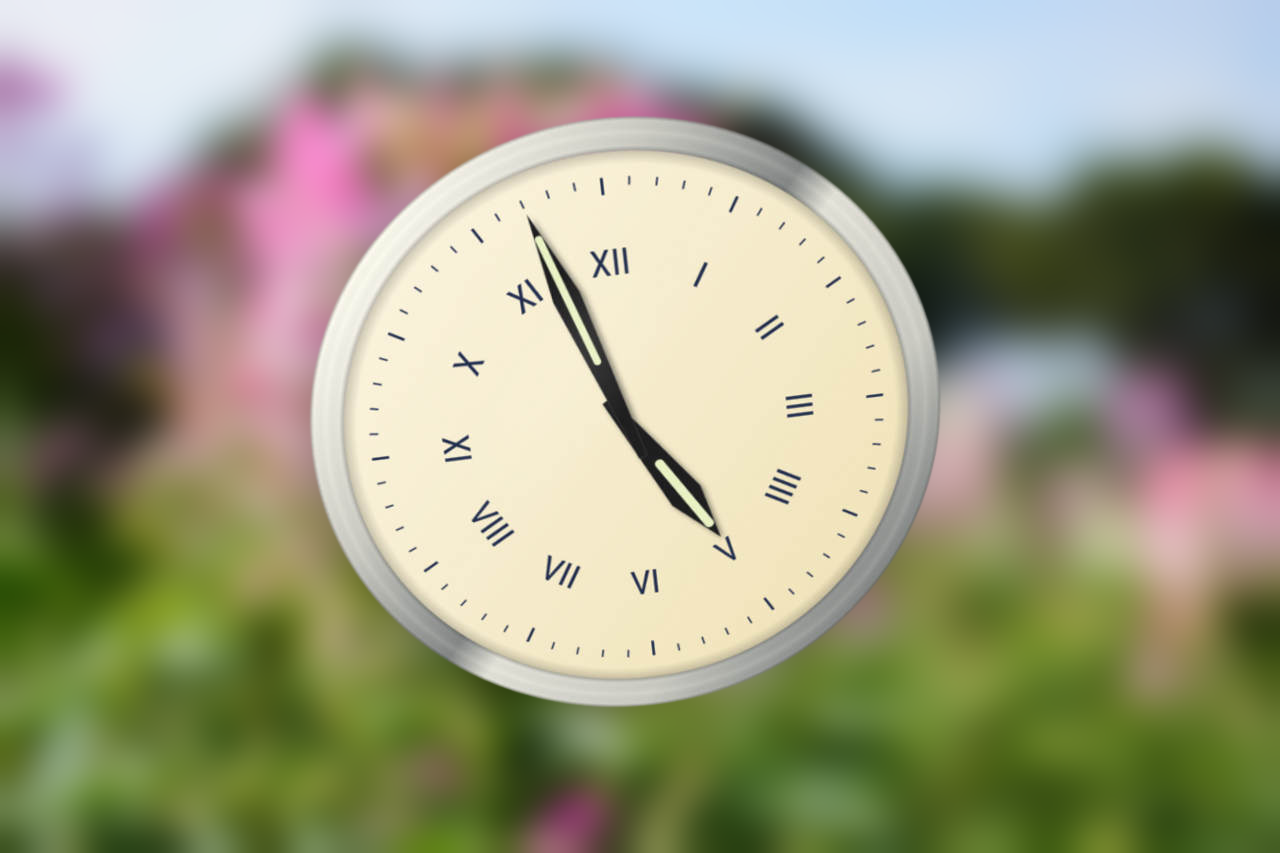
h=4 m=57
